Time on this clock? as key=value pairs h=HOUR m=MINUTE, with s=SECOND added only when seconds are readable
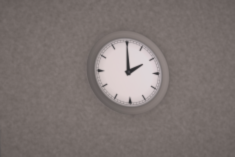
h=2 m=0
